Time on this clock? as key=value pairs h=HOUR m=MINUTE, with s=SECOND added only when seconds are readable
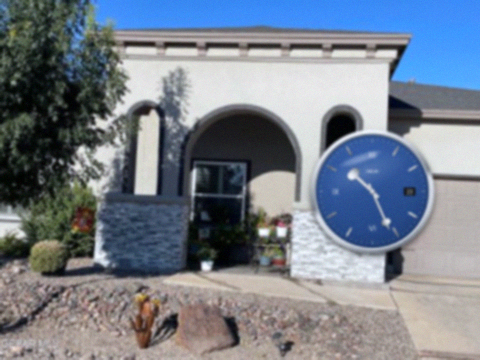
h=10 m=26
